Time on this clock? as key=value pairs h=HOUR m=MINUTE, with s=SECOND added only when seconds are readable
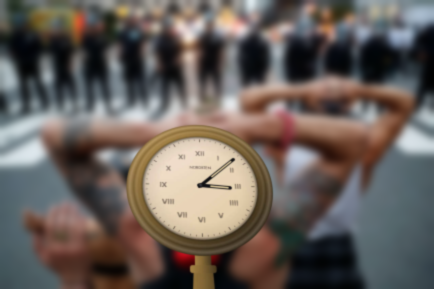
h=3 m=8
